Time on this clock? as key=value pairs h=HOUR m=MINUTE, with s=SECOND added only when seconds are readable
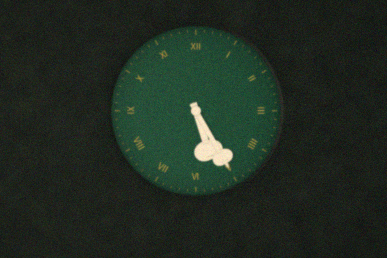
h=5 m=25
